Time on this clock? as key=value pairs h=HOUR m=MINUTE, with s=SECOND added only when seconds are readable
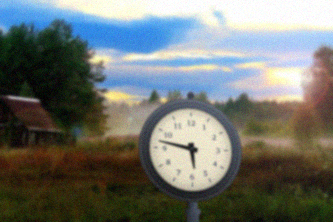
h=5 m=47
